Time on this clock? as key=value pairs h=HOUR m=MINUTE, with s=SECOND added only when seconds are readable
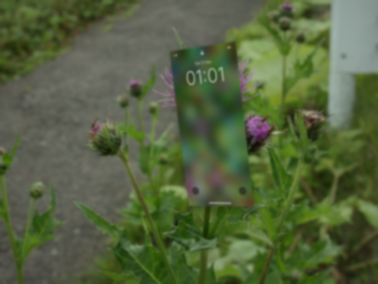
h=1 m=1
